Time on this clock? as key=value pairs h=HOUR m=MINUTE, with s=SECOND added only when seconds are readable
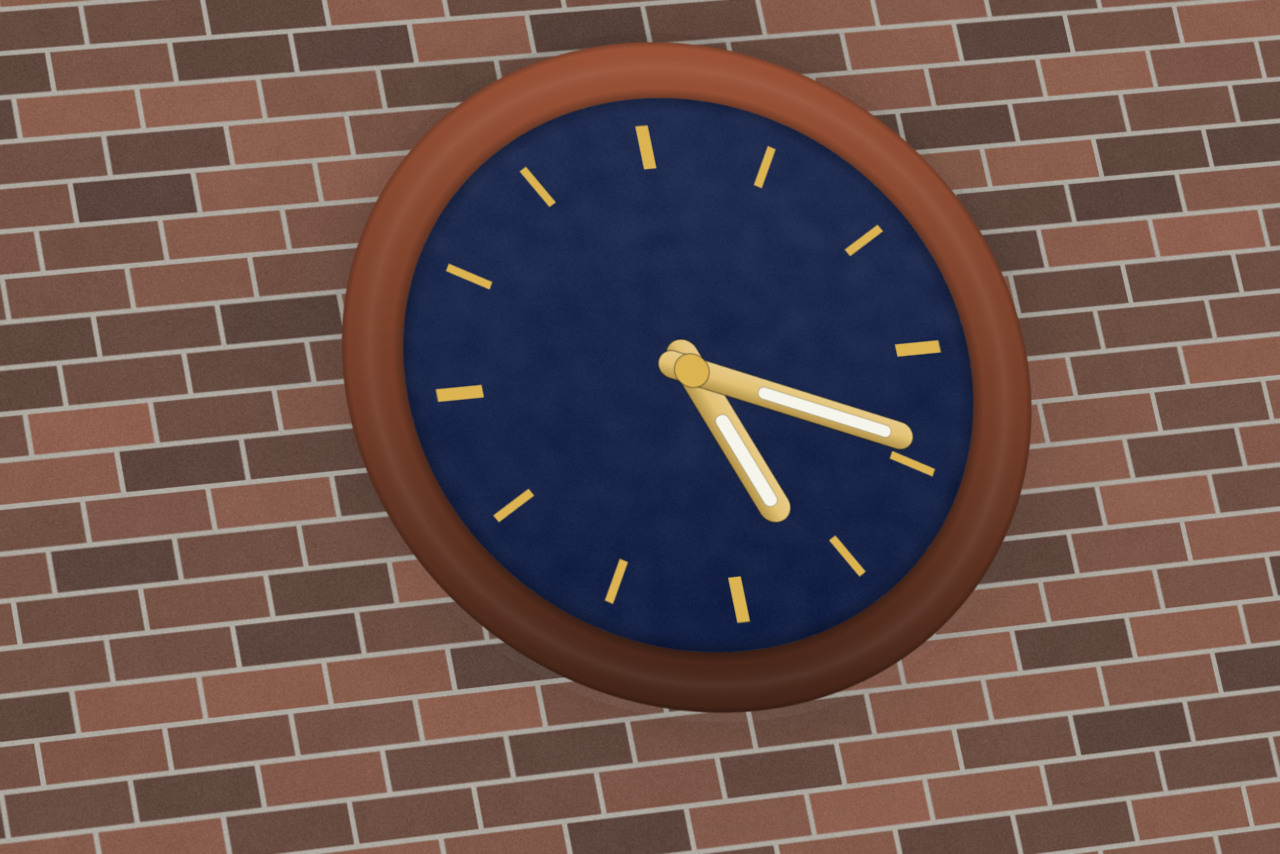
h=5 m=19
